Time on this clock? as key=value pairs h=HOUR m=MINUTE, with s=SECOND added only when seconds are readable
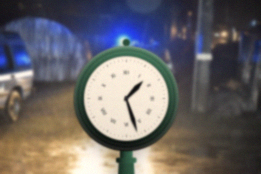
h=1 m=27
